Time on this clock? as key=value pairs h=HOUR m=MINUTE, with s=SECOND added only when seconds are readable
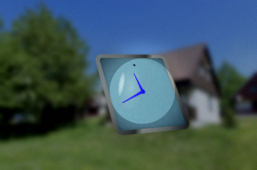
h=11 m=41
